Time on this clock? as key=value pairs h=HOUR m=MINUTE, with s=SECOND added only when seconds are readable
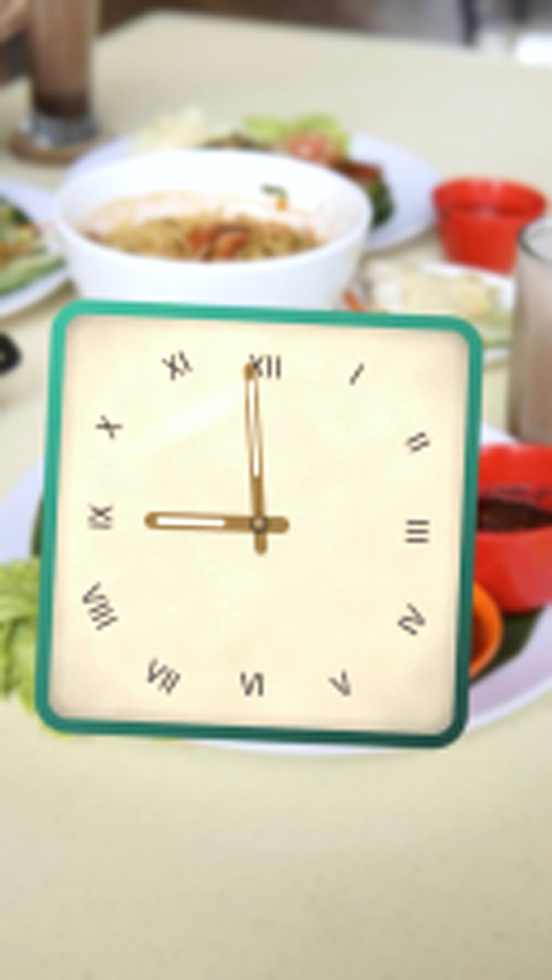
h=8 m=59
